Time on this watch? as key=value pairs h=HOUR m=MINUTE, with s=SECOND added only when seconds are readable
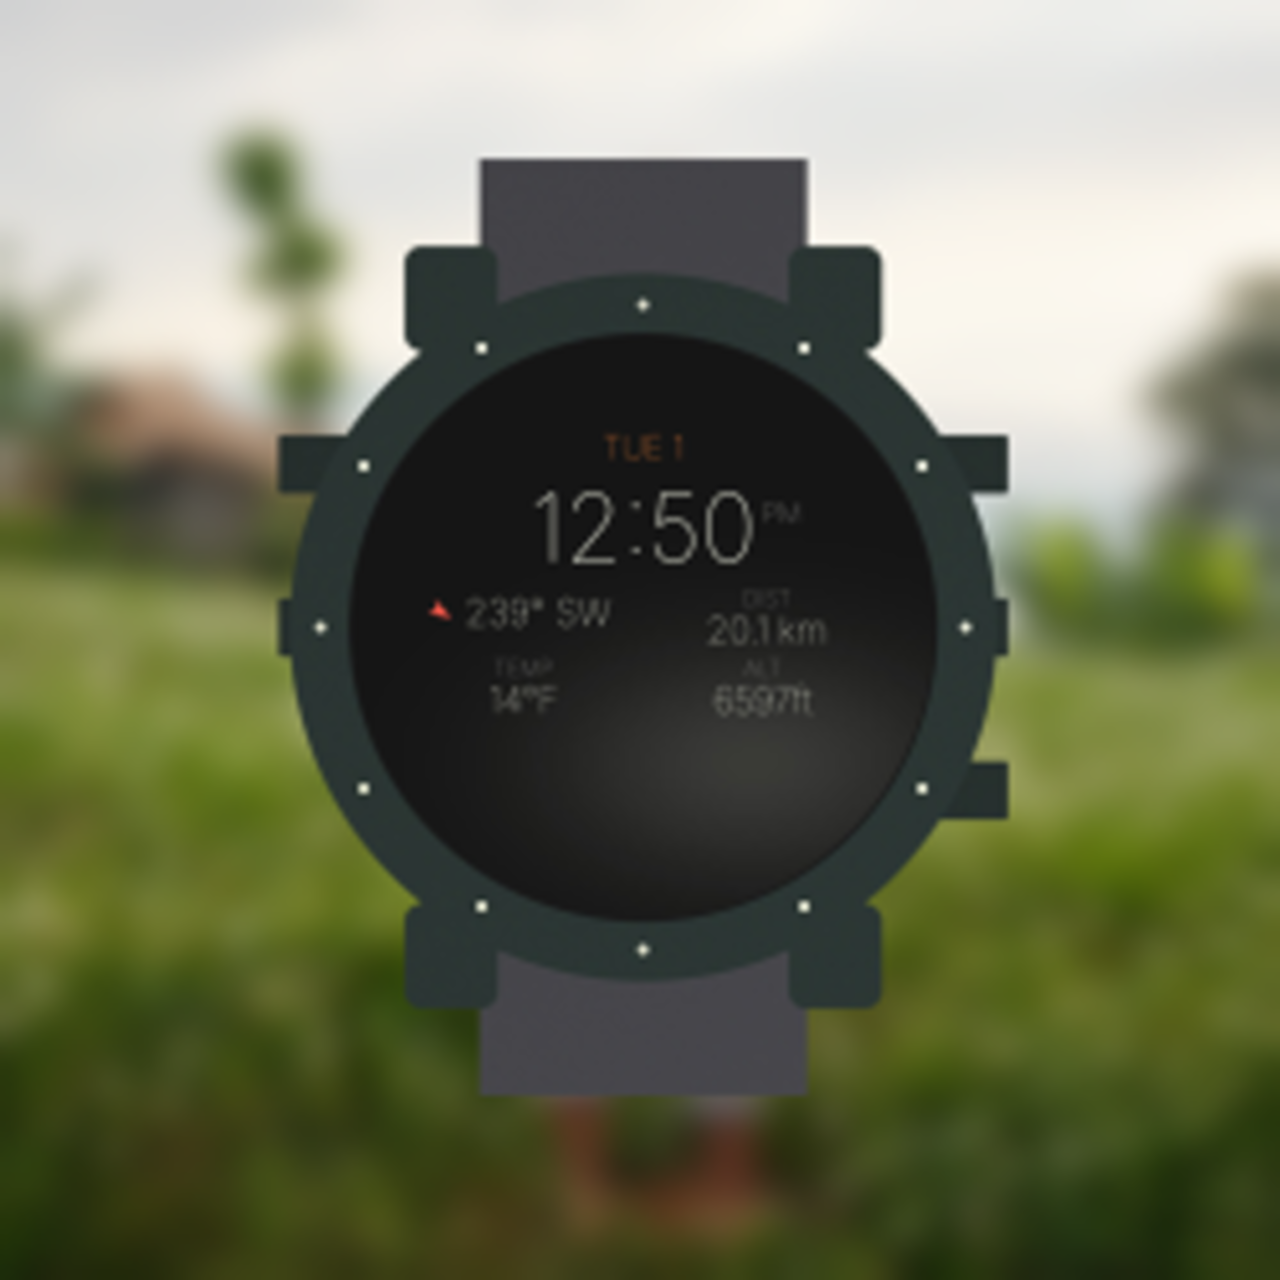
h=12 m=50
